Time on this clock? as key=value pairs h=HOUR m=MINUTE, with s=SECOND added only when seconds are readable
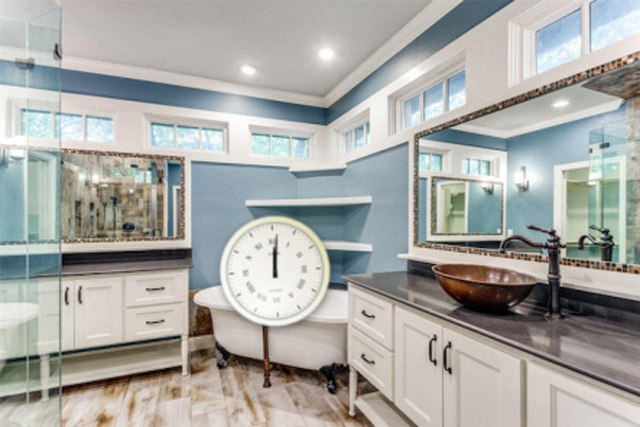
h=12 m=1
